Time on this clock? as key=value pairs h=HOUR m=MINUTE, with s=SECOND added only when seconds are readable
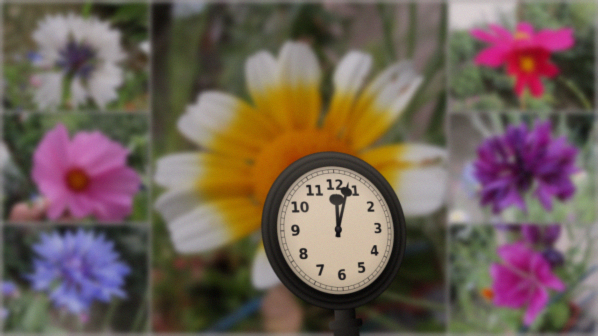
h=12 m=3
